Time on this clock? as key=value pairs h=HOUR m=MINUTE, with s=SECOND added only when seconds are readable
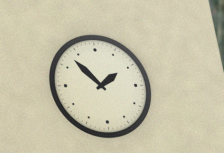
h=1 m=53
